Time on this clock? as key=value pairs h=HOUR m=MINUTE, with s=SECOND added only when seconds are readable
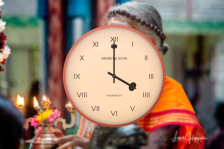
h=4 m=0
